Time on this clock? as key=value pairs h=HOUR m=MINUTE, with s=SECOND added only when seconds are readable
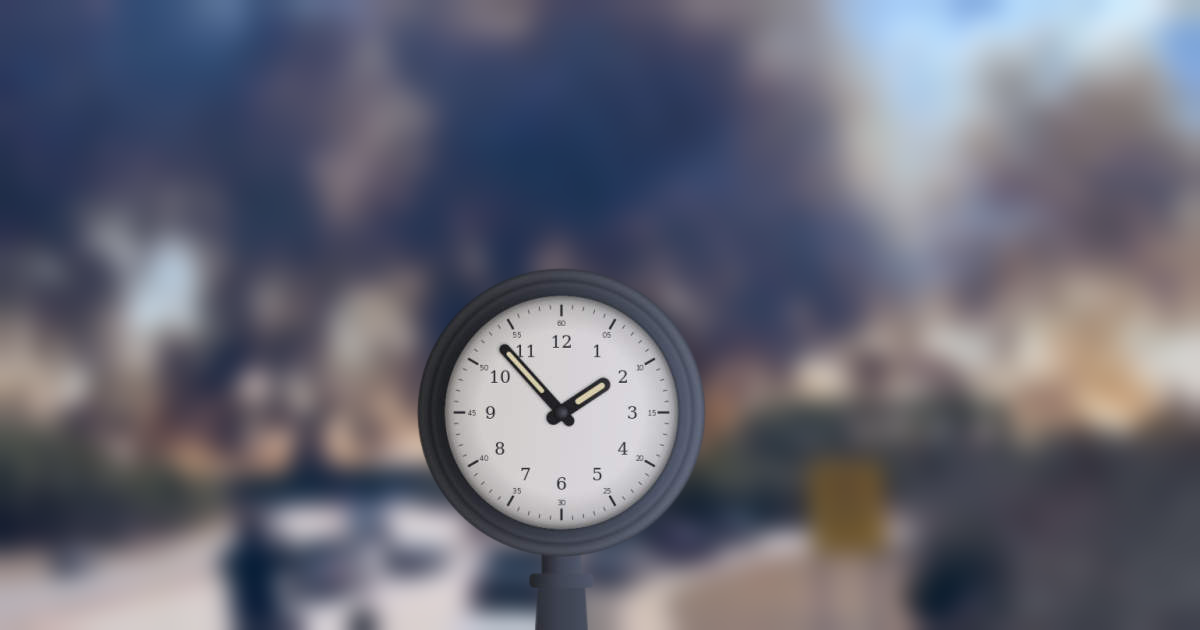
h=1 m=53
